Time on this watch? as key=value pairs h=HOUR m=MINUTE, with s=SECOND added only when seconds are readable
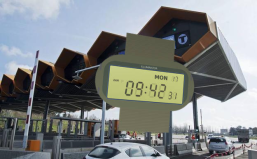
h=9 m=42 s=31
